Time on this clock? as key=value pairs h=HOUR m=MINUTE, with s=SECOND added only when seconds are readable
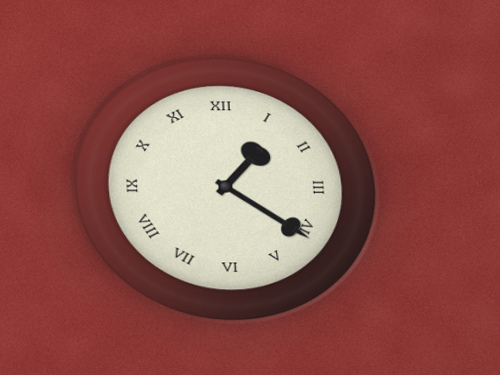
h=1 m=21
